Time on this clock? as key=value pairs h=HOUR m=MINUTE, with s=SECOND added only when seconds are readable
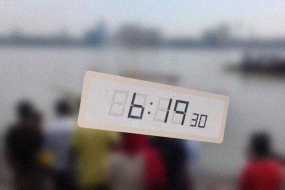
h=6 m=19 s=30
